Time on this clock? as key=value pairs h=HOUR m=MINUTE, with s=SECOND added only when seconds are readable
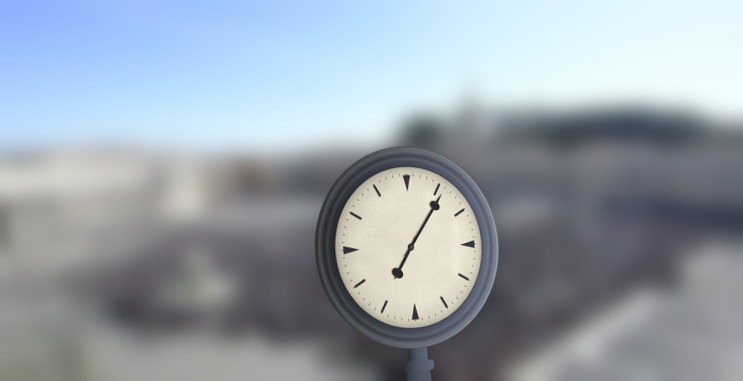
h=7 m=6
